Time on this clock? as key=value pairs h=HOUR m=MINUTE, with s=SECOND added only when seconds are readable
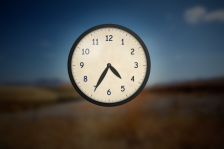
h=4 m=35
